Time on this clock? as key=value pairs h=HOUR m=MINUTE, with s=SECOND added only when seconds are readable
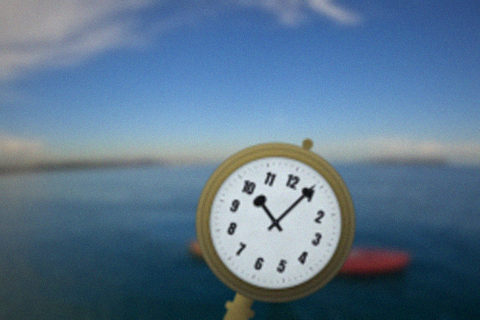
h=10 m=4
